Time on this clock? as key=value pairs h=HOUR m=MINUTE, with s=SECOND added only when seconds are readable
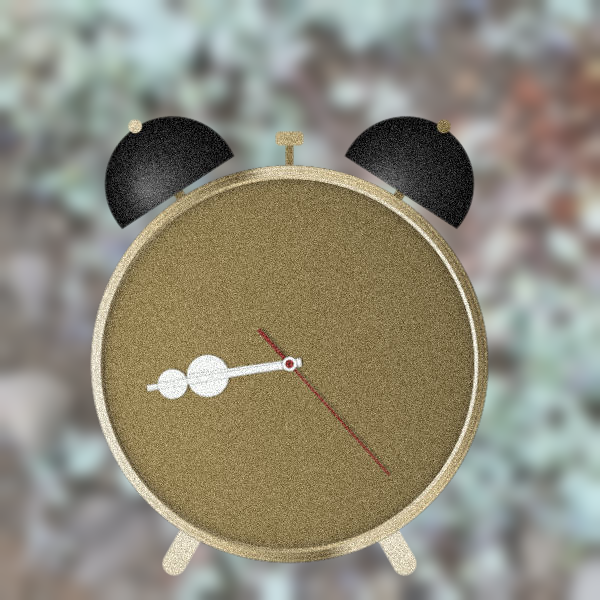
h=8 m=43 s=23
